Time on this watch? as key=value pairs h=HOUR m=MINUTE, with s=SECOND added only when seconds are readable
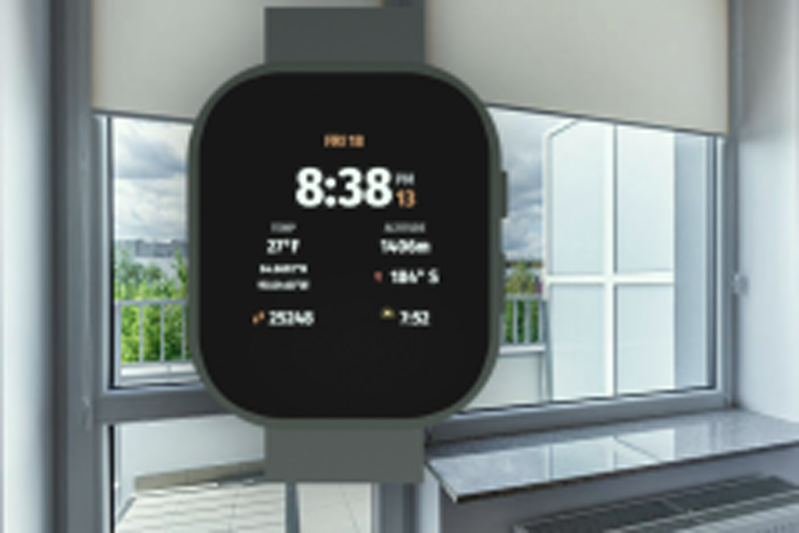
h=8 m=38
